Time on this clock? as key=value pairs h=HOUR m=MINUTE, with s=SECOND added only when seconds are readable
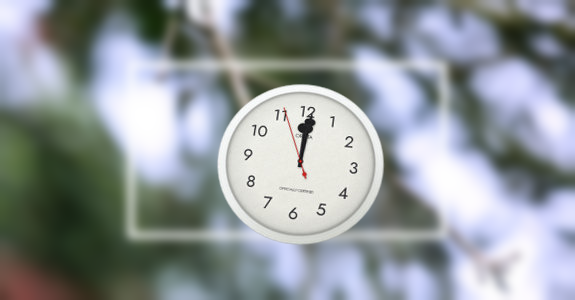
h=12 m=0 s=56
